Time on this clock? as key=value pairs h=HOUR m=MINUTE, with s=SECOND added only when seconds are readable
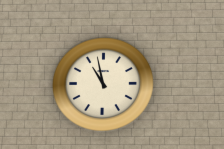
h=10 m=58
